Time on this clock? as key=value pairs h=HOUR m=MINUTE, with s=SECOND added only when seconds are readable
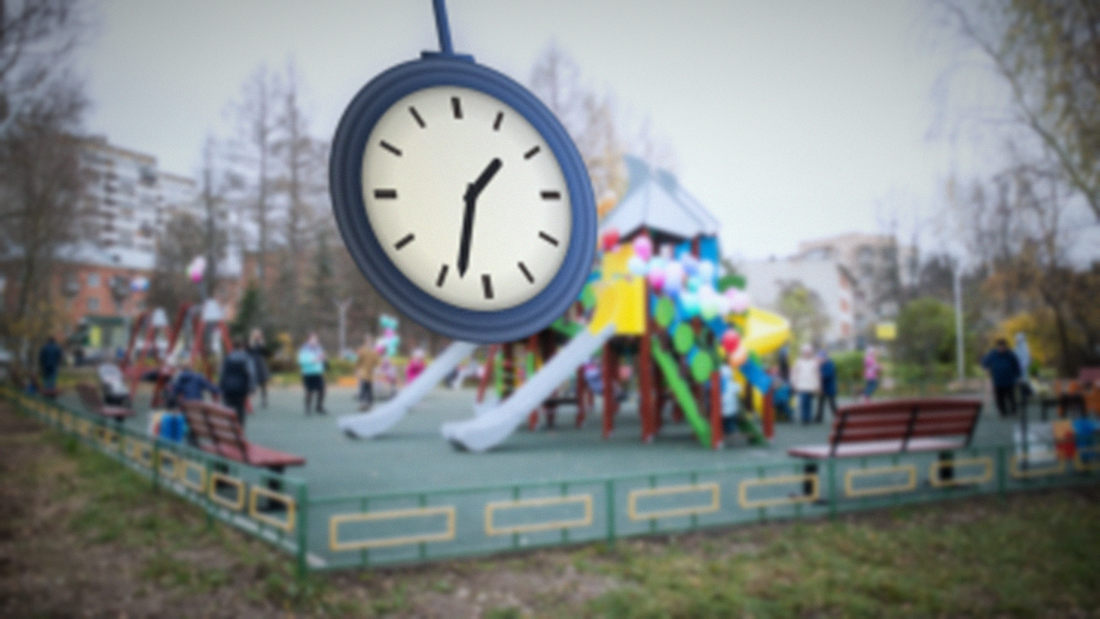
h=1 m=33
